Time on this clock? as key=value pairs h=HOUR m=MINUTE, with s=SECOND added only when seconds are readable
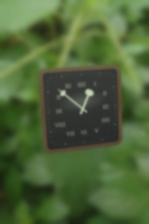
h=12 m=52
